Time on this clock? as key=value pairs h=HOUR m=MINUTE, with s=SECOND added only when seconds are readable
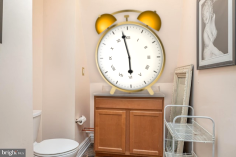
h=5 m=58
